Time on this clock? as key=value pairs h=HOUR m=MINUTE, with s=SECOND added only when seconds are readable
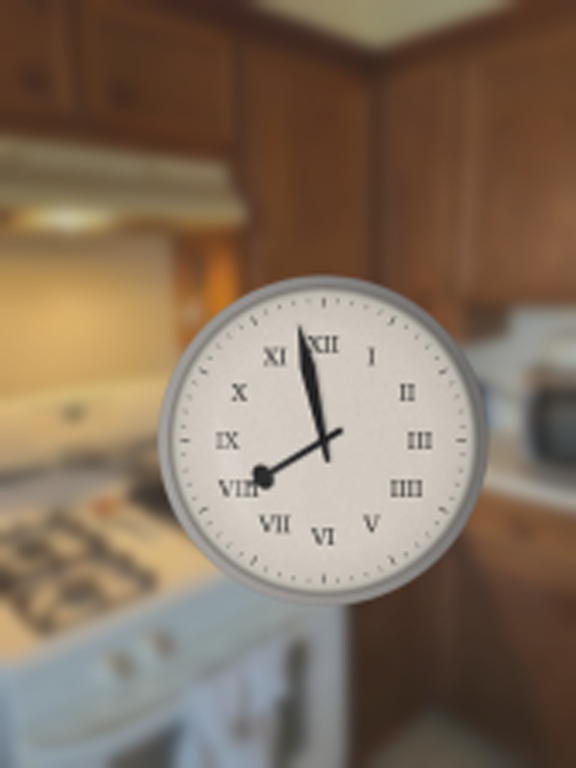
h=7 m=58
